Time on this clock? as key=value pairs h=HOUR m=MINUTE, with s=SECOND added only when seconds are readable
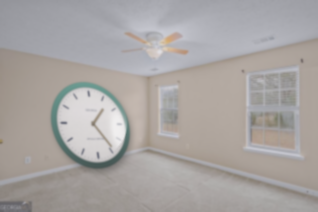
h=1 m=24
